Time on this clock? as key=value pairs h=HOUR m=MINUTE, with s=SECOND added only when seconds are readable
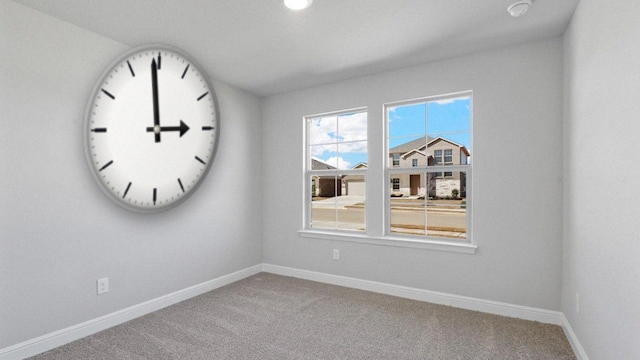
h=2 m=59
